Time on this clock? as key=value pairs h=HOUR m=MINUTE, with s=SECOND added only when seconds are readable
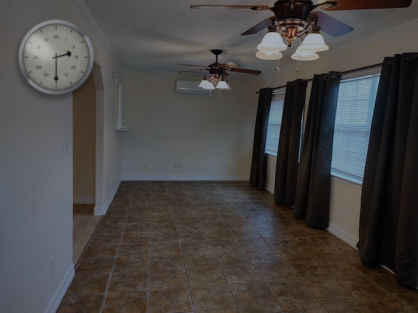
h=2 m=30
